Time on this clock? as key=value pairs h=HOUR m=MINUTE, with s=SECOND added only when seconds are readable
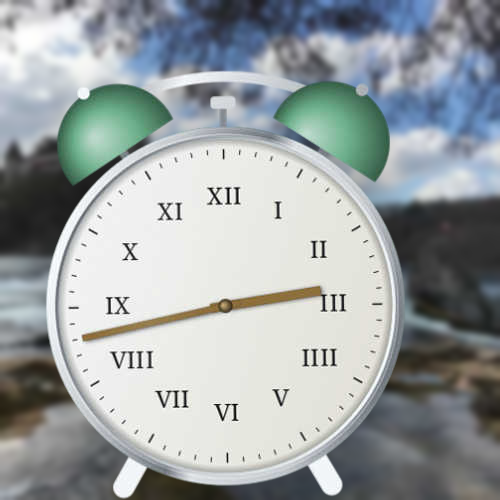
h=2 m=43
